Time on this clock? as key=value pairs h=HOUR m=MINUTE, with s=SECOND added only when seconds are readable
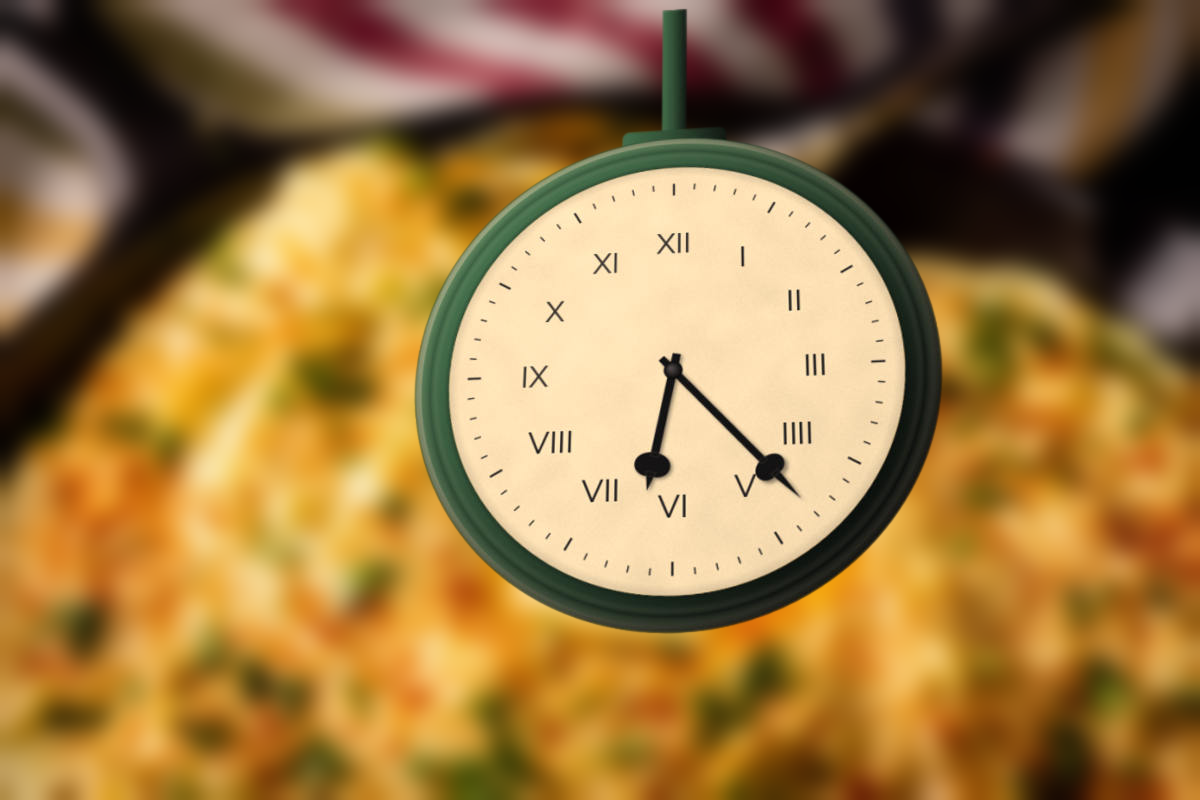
h=6 m=23
